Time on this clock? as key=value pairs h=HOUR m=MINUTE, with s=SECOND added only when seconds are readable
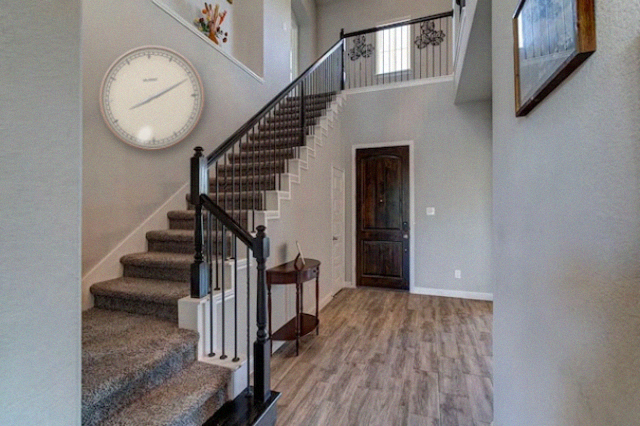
h=8 m=11
